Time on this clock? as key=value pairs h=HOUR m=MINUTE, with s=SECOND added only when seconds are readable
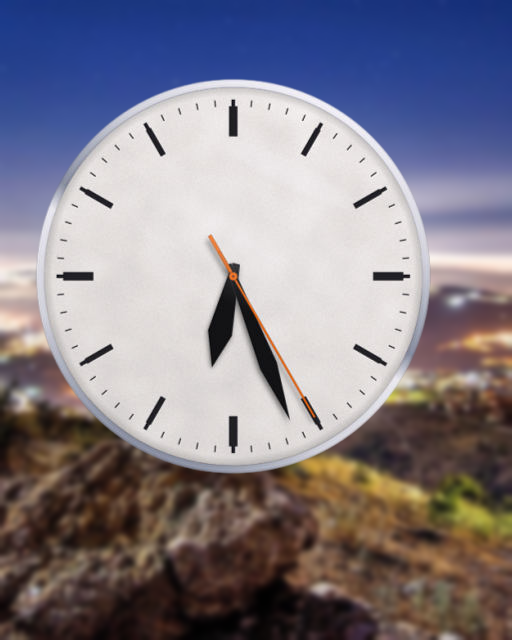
h=6 m=26 s=25
